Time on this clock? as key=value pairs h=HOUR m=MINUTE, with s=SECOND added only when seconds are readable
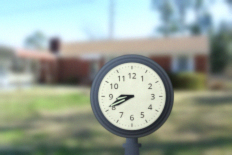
h=8 m=41
